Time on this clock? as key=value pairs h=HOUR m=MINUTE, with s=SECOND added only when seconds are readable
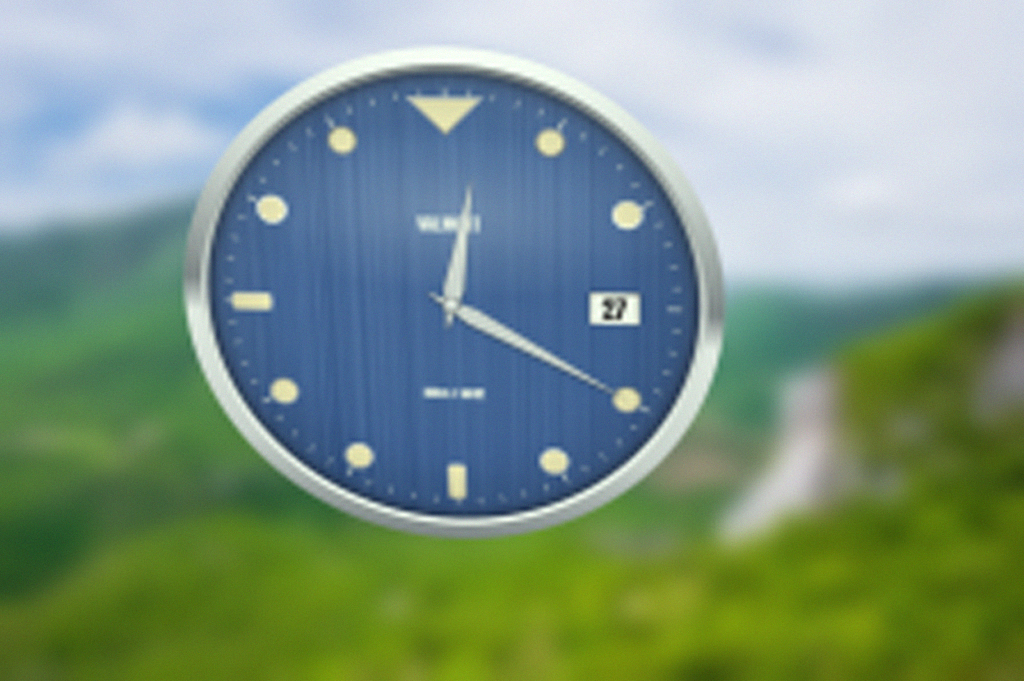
h=12 m=20
